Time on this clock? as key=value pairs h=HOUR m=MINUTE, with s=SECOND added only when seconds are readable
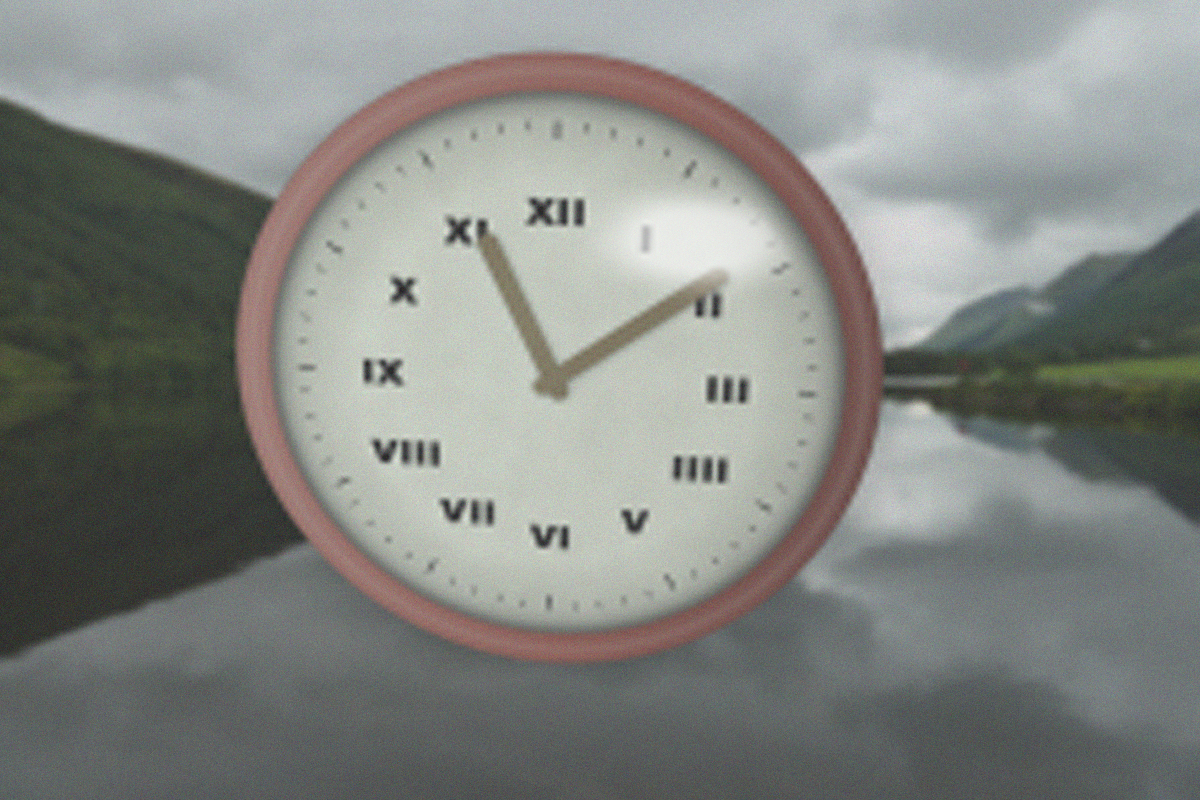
h=11 m=9
